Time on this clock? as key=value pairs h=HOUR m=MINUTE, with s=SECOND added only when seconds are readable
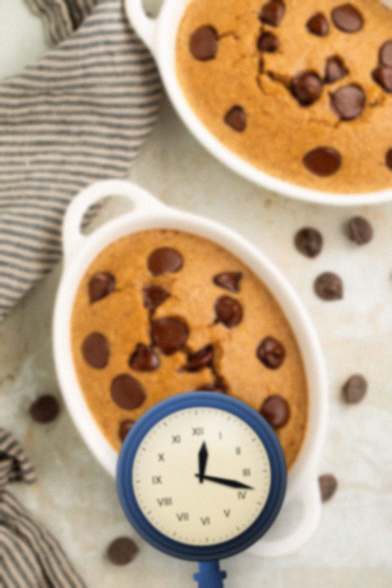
h=12 m=18
